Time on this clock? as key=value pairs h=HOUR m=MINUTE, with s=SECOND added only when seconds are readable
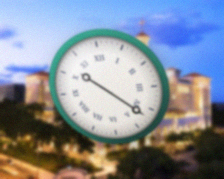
h=10 m=22
